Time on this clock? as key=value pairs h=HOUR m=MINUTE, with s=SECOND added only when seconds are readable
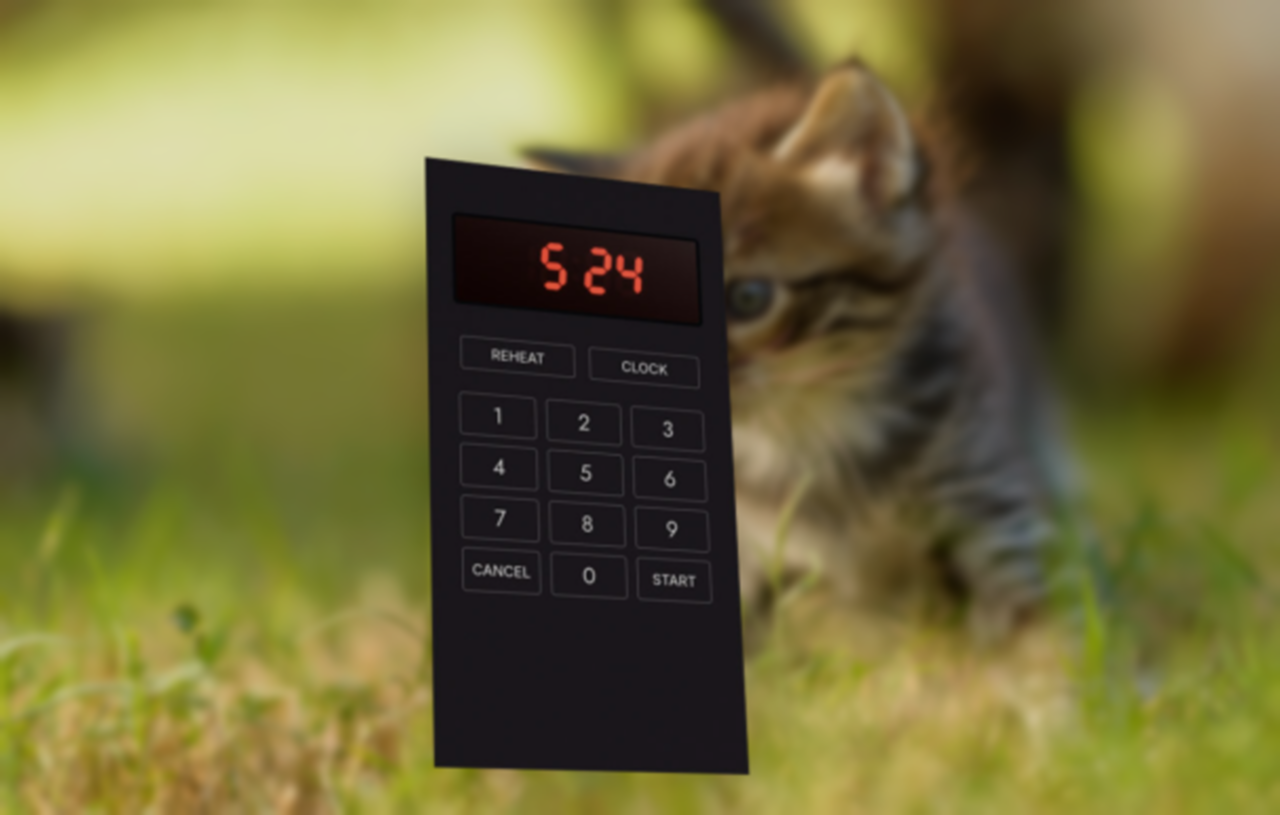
h=5 m=24
